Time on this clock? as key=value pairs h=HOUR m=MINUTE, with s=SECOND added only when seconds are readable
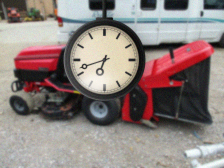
h=6 m=42
